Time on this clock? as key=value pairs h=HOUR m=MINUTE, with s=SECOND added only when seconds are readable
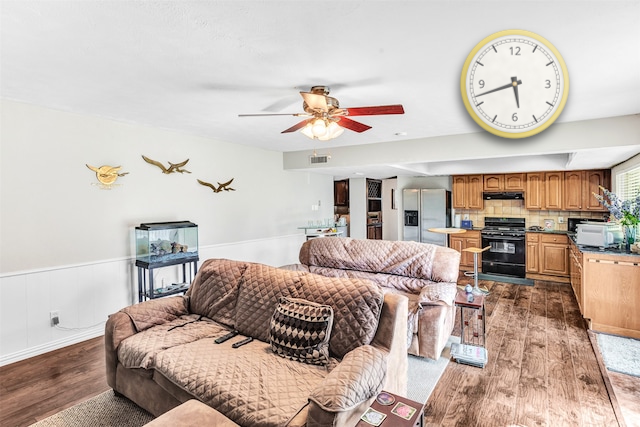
h=5 m=42
